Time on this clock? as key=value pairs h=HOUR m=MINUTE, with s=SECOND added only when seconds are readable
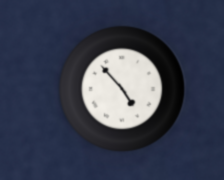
h=4 m=53
